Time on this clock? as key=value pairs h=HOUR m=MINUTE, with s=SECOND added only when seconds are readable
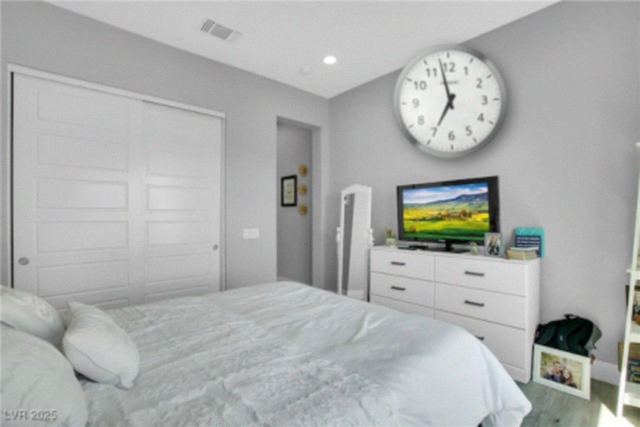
h=6 m=58
